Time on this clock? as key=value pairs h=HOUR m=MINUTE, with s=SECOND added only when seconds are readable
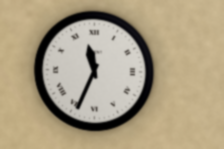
h=11 m=34
